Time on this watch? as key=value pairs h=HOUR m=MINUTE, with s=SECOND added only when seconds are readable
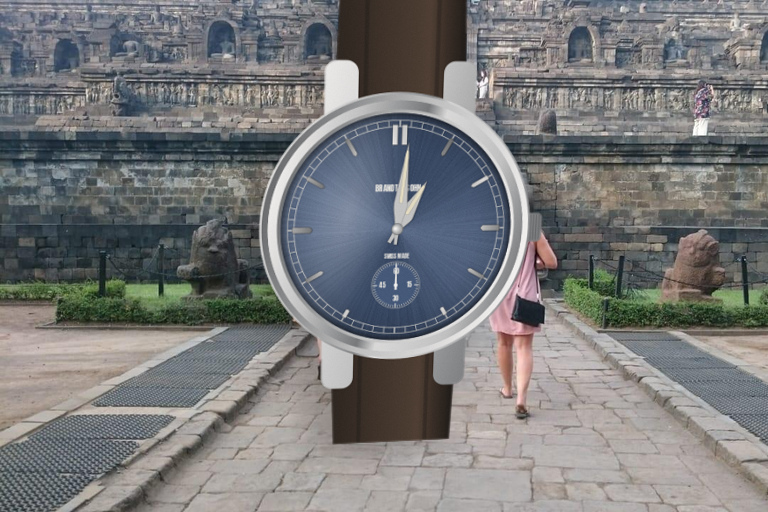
h=1 m=1
